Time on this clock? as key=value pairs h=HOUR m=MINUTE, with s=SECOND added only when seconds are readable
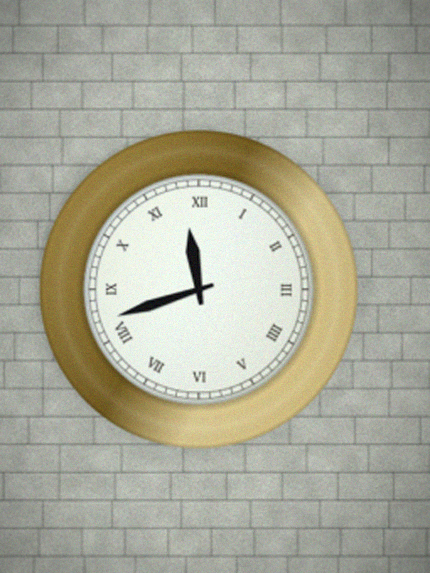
h=11 m=42
